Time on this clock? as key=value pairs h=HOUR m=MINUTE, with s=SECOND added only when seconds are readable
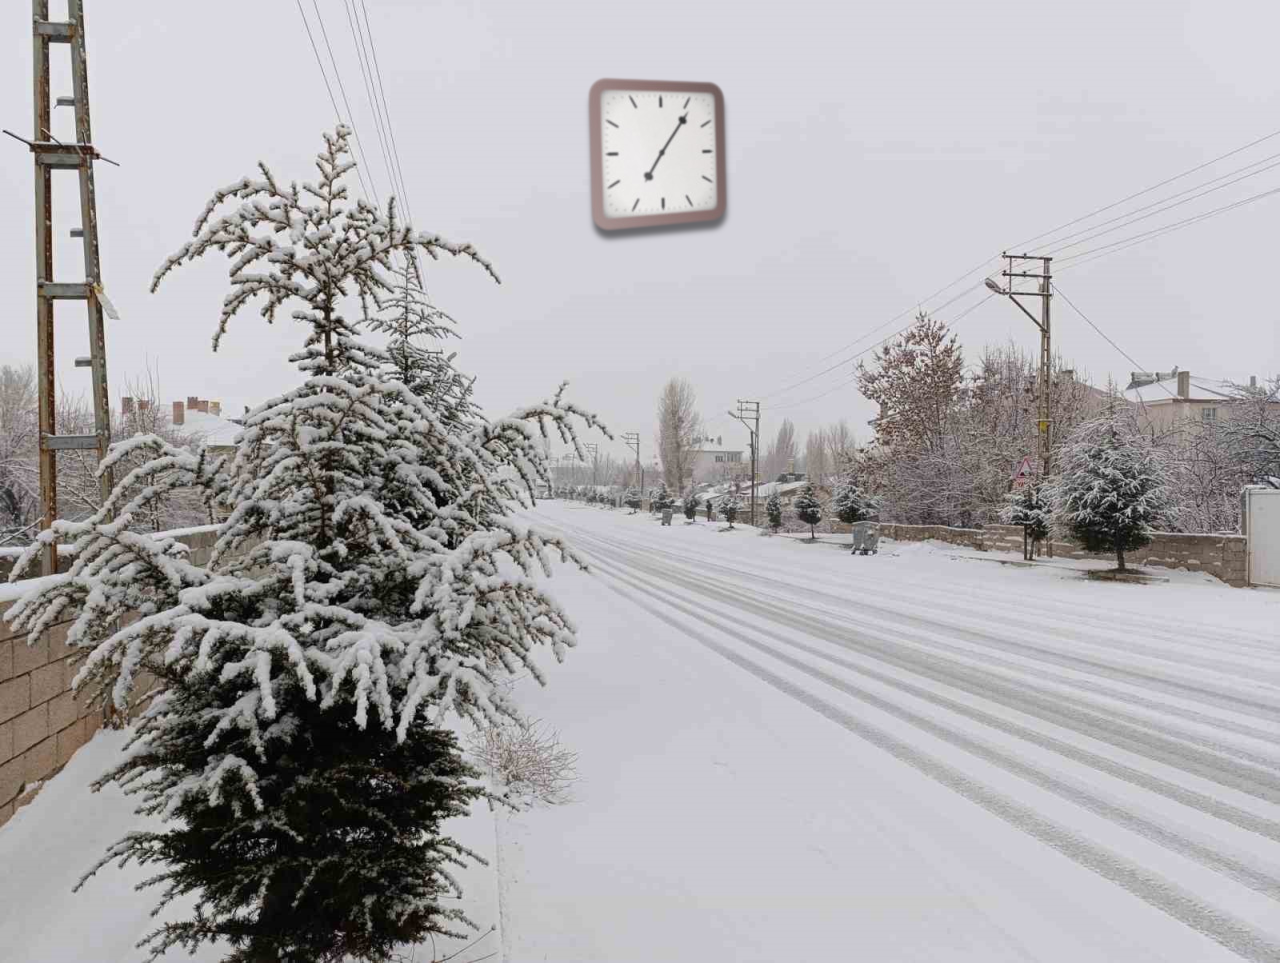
h=7 m=6
